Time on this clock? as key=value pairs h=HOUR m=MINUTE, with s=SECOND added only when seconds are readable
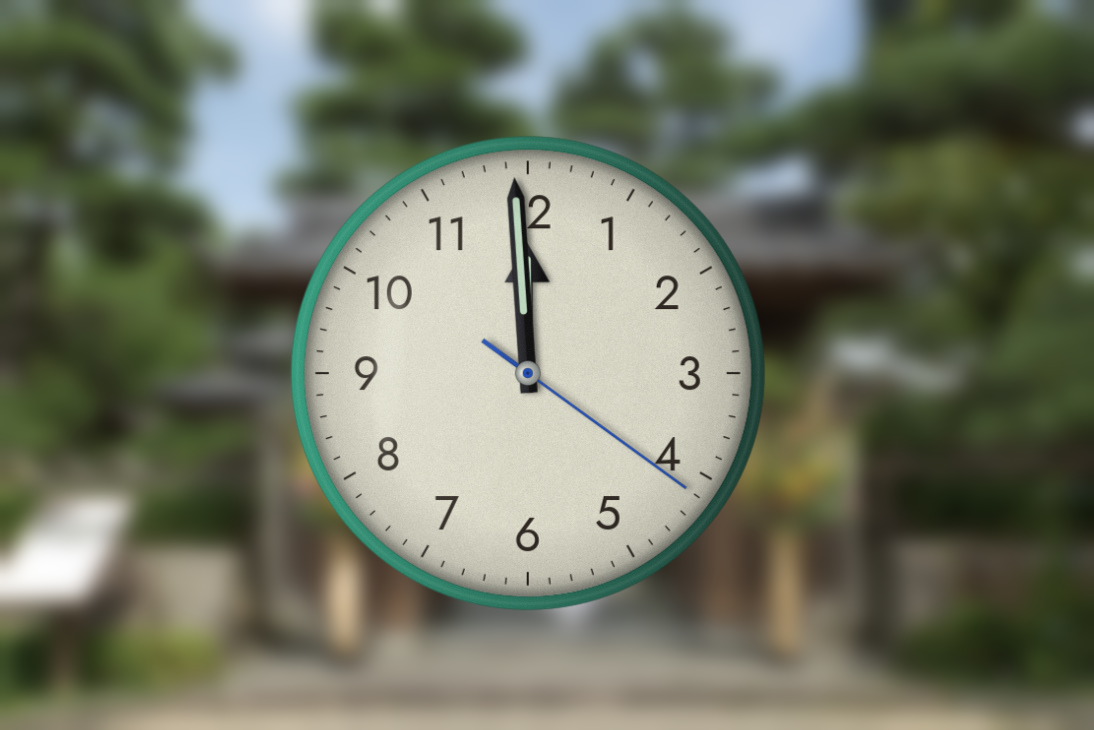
h=11 m=59 s=21
